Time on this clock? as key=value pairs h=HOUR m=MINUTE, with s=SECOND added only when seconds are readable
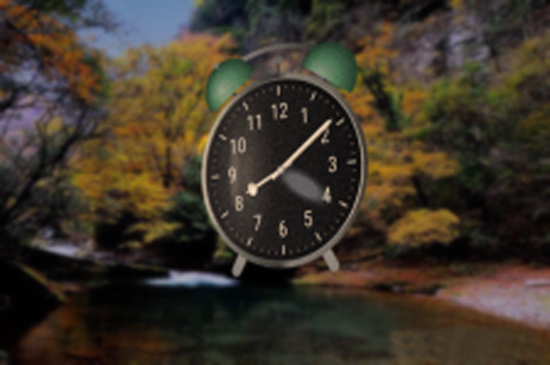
h=8 m=9
